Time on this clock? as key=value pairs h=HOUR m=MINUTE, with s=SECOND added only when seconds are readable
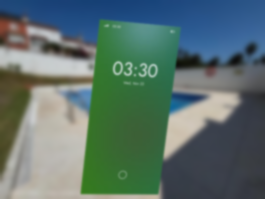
h=3 m=30
